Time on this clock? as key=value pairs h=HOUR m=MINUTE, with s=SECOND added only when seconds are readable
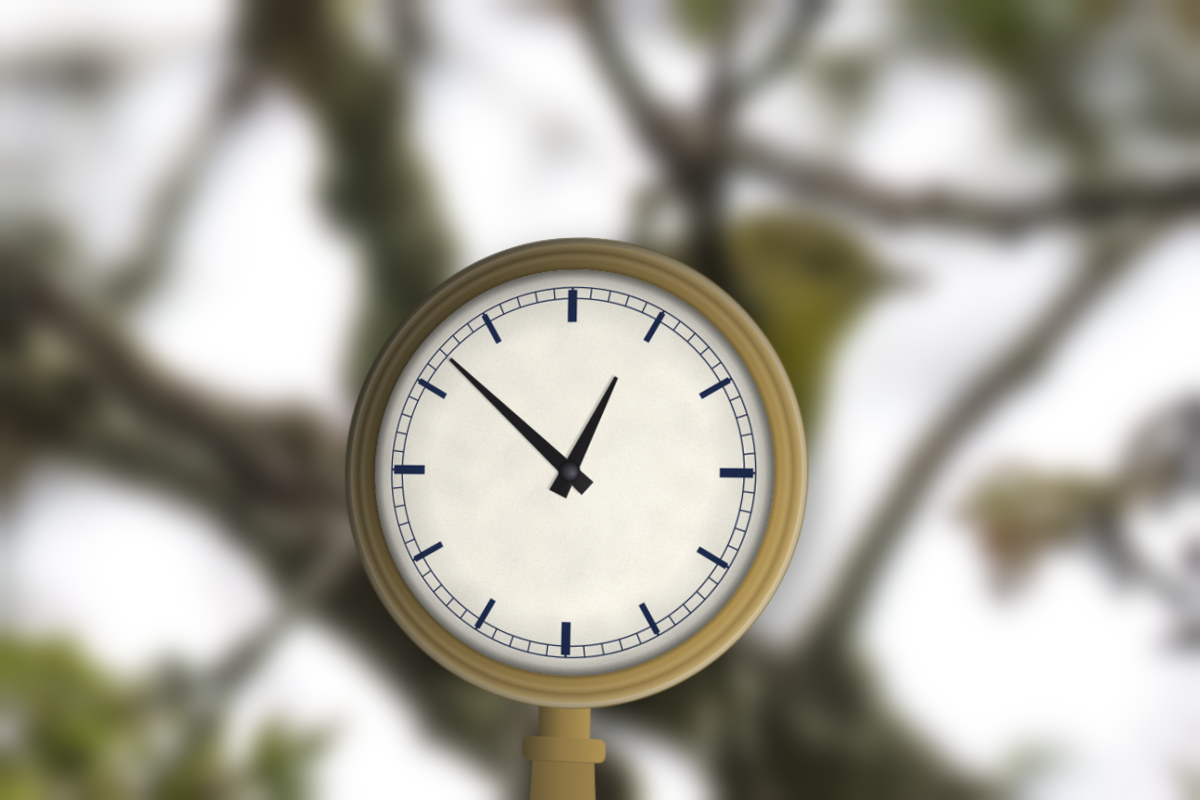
h=12 m=52
